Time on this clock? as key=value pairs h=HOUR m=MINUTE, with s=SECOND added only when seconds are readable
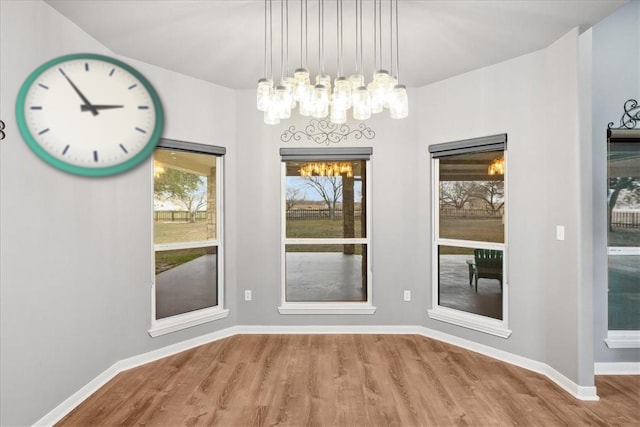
h=2 m=55
